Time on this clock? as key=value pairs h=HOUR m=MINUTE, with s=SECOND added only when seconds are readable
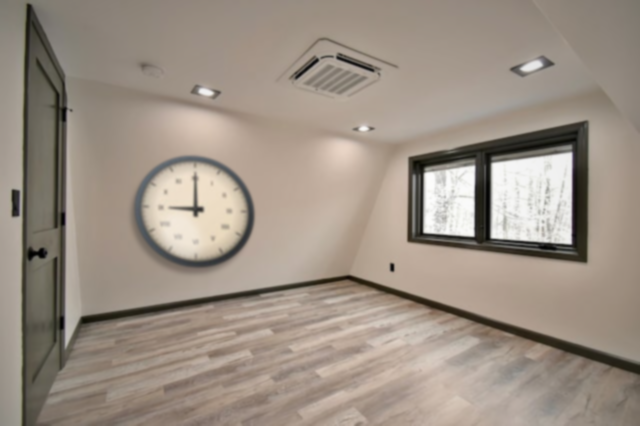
h=9 m=0
